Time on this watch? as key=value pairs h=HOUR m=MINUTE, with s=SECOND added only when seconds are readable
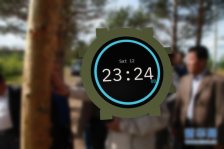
h=23 m=24
